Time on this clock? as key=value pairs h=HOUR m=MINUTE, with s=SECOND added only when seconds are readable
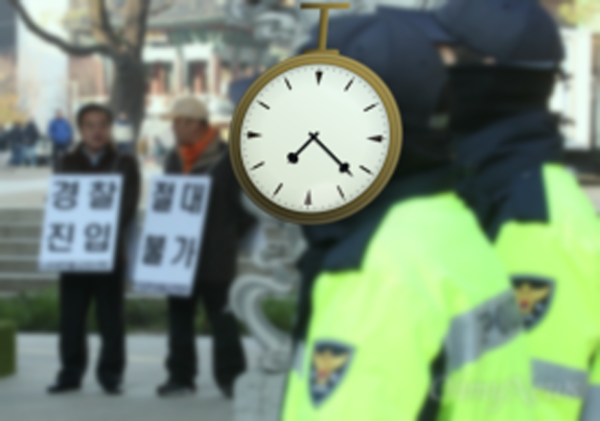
h=7 m=22
